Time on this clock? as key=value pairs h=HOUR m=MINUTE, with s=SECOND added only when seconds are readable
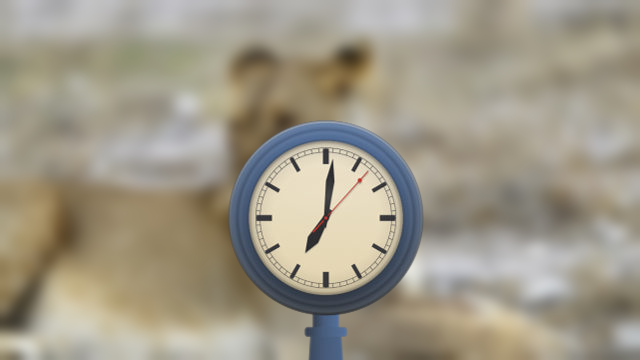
h=7 m=1 s=7
